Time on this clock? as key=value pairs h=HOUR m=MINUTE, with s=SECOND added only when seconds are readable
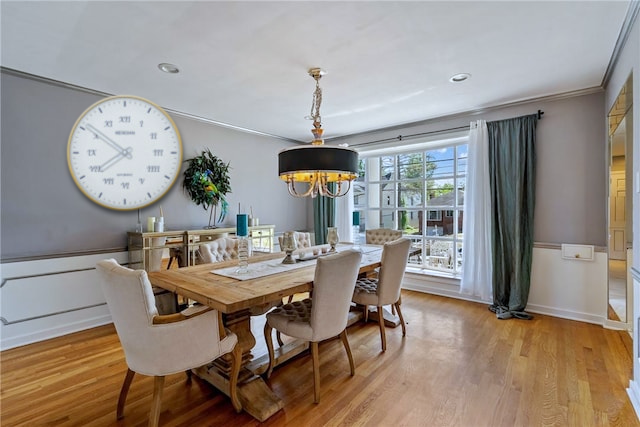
h=7 m=51
